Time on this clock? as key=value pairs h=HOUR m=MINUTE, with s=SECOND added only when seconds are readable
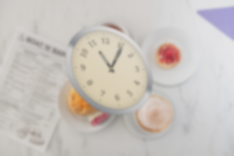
h=11 m=6
